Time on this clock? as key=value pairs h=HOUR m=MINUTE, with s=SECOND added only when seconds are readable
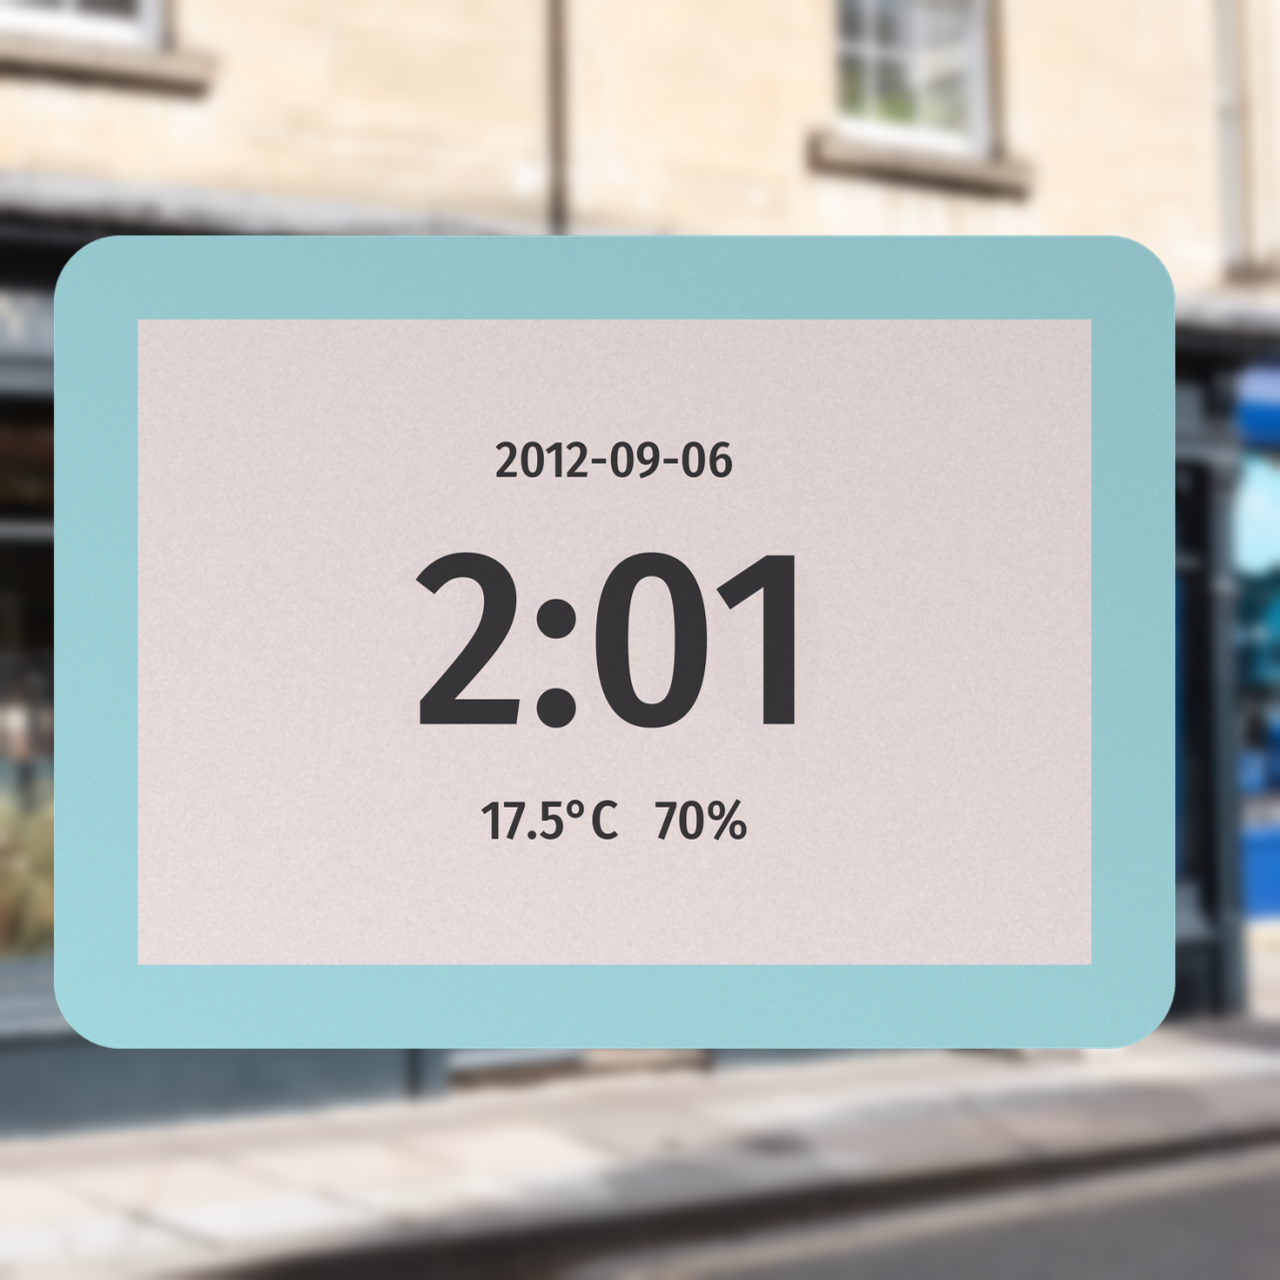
h=2 m=1
